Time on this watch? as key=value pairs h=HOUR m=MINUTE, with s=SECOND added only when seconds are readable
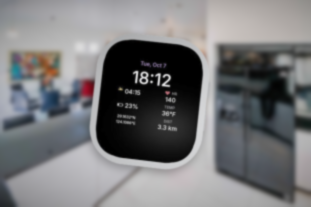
h=18 m=12
